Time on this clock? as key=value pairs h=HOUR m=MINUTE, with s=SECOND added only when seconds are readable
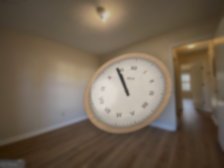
h=10 m=54
